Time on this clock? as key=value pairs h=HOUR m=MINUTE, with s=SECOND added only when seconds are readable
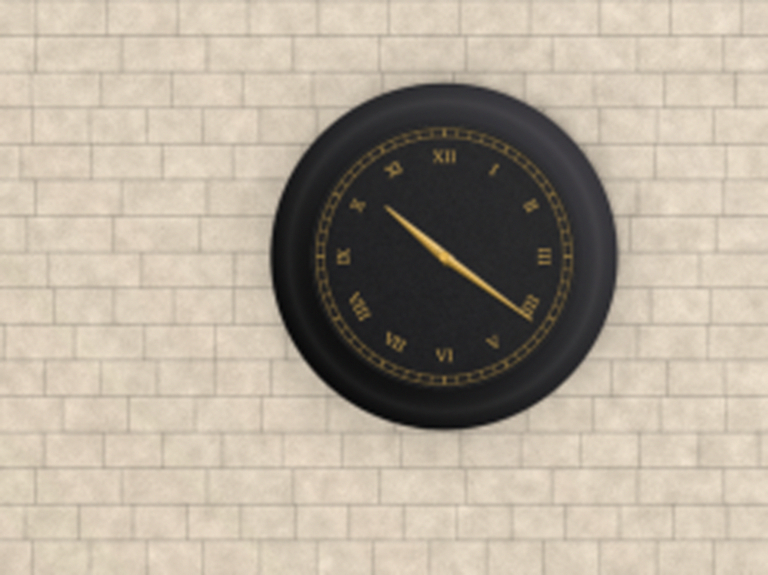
h=10 m=21
